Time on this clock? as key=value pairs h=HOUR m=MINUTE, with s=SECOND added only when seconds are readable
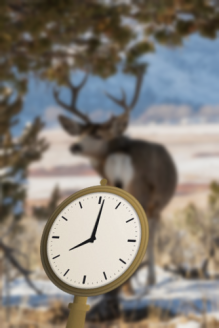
h=8 m=1
